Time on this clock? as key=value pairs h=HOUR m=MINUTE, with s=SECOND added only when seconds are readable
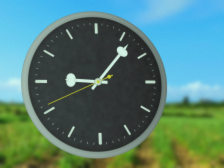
h=9 m=6 s=41
